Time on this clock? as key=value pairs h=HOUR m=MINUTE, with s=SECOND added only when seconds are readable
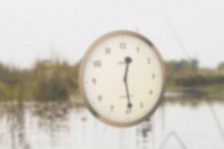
h=12 m=29
